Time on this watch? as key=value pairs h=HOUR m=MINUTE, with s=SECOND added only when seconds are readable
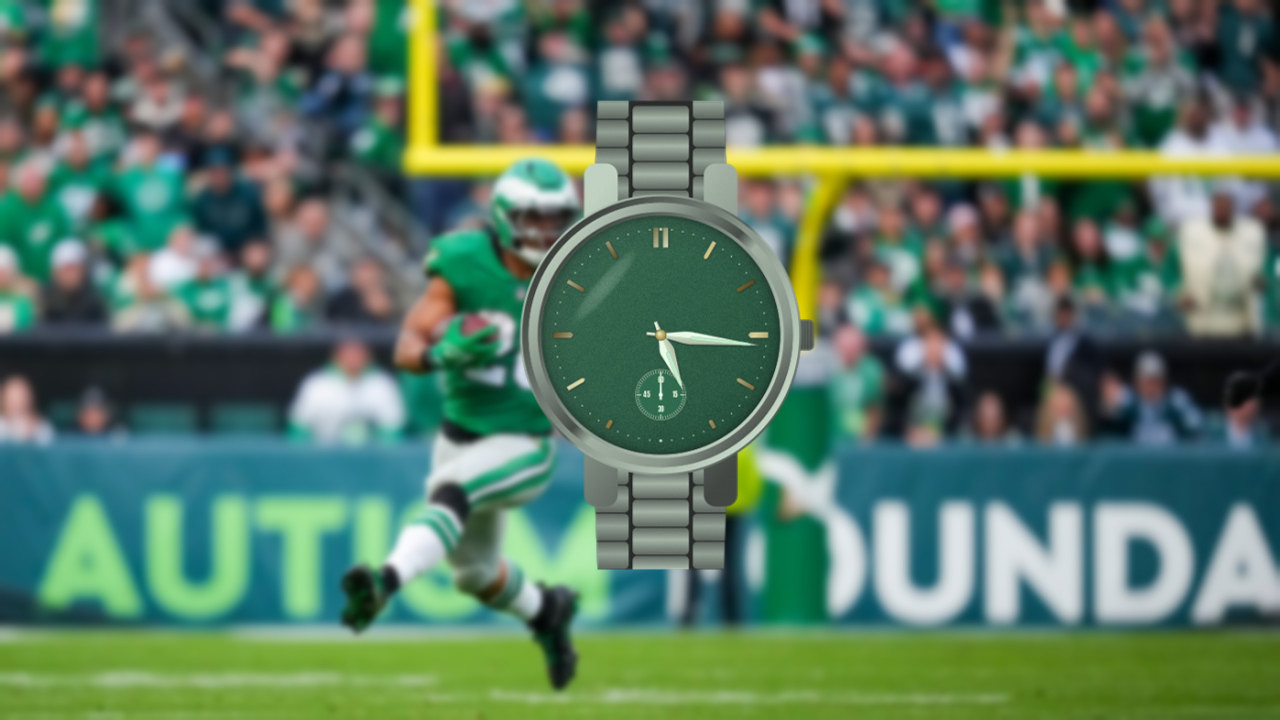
h=5 m=16
